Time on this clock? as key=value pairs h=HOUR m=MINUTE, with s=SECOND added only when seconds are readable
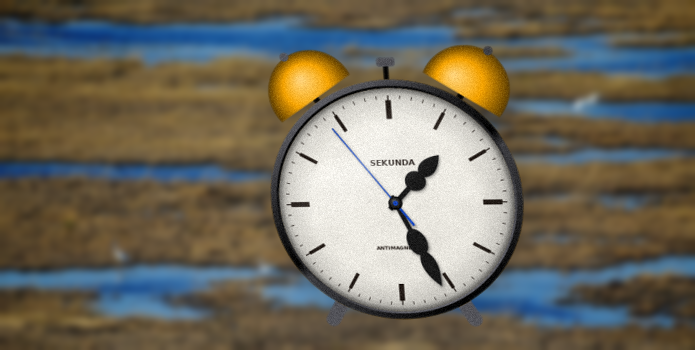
h=1 m=25 s=54
